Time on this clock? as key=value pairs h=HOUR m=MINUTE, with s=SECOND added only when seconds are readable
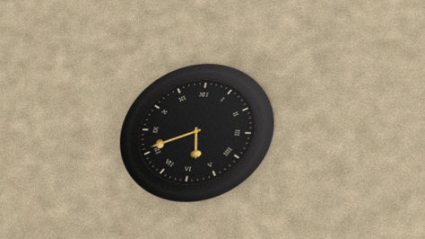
h=5 m=41
